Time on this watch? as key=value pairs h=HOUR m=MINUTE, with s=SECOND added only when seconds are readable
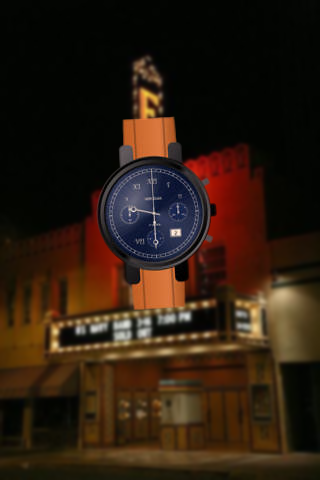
h=9 m=30
